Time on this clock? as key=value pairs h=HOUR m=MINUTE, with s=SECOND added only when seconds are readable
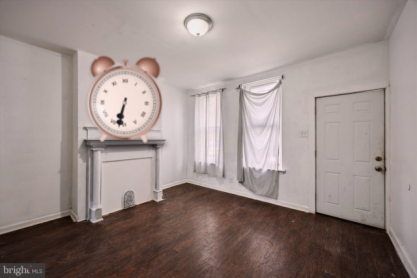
h=6 m=32
